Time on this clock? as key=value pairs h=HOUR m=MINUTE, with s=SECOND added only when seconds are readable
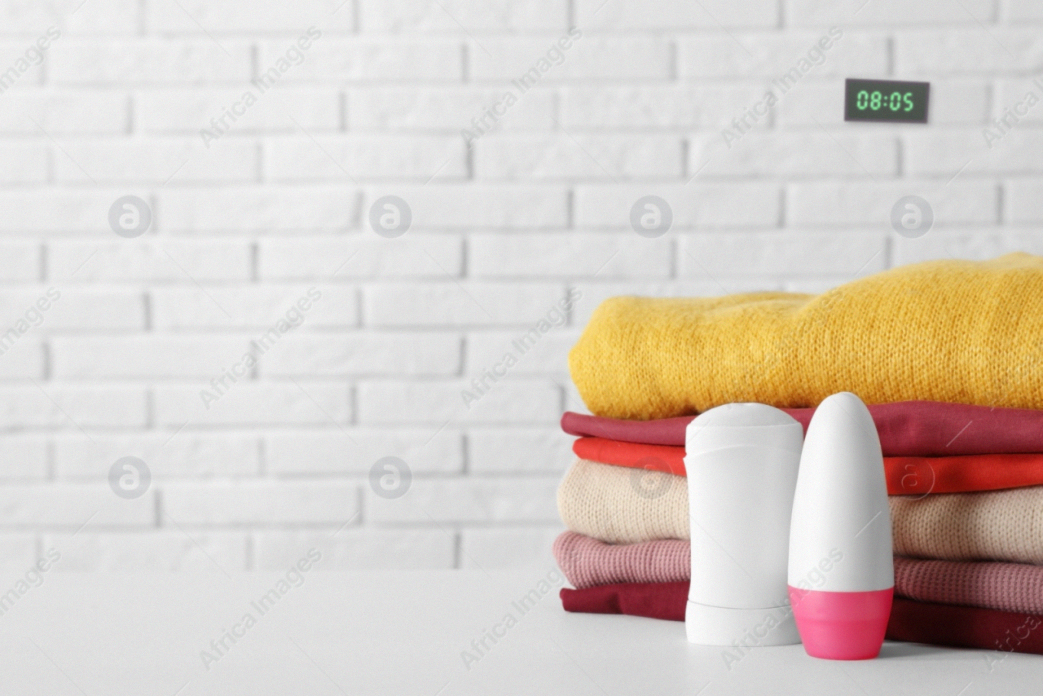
h=8 m=5
